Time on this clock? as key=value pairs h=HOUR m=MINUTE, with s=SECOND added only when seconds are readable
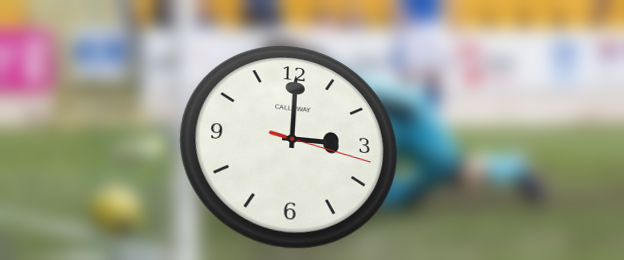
h=3 m=0 s=17
